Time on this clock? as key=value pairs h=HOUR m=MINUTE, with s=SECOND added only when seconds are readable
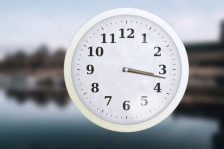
h=3 m=17
